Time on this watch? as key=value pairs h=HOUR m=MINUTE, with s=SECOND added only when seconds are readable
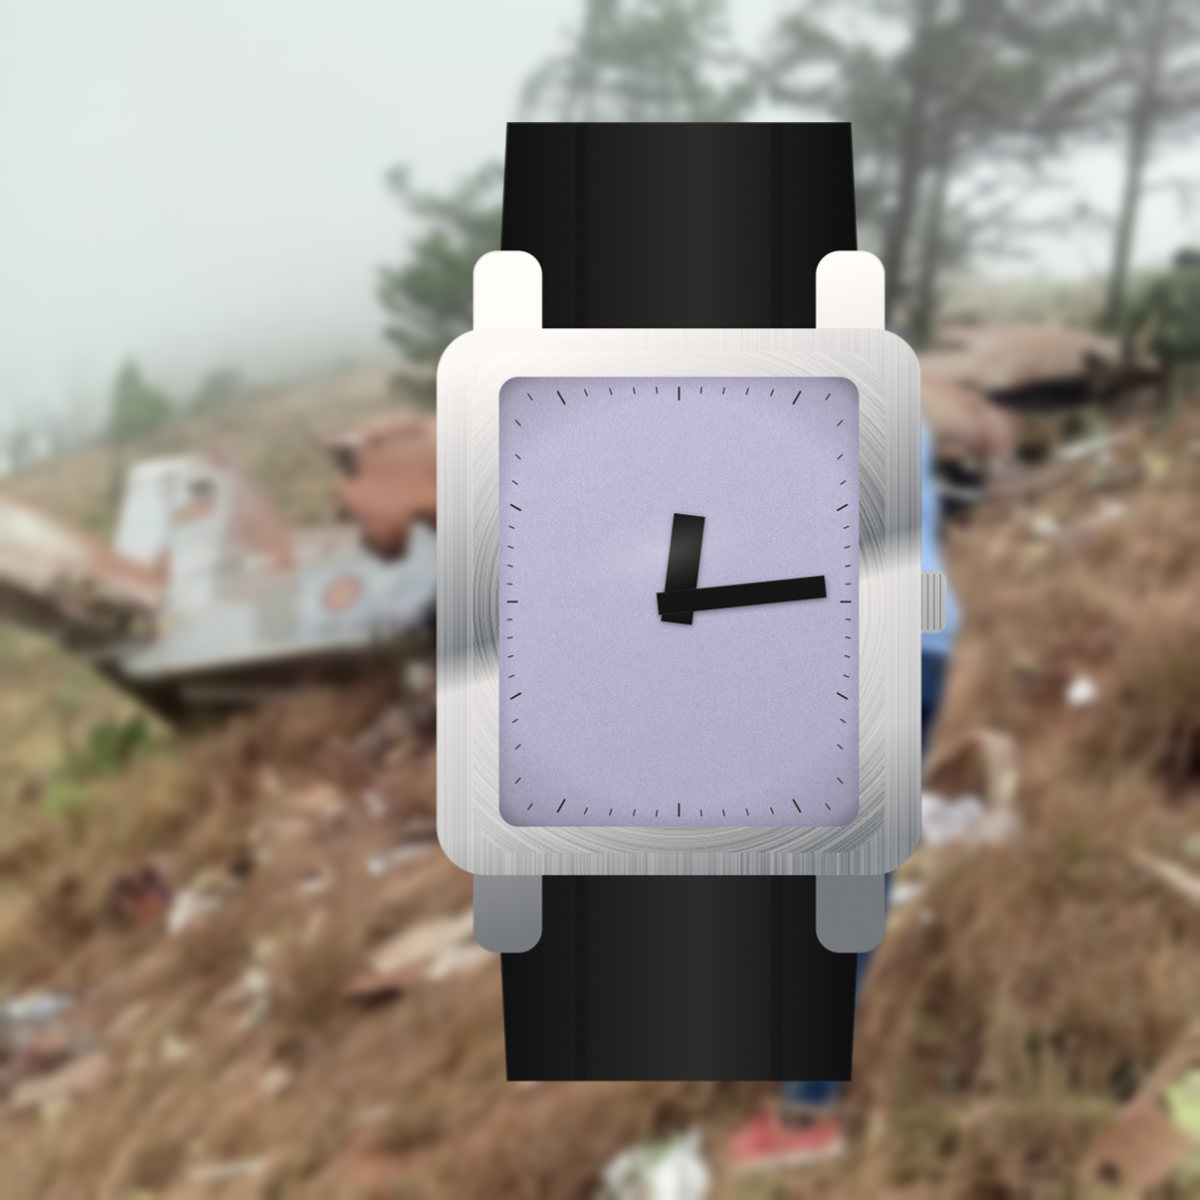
h=12 m=14
